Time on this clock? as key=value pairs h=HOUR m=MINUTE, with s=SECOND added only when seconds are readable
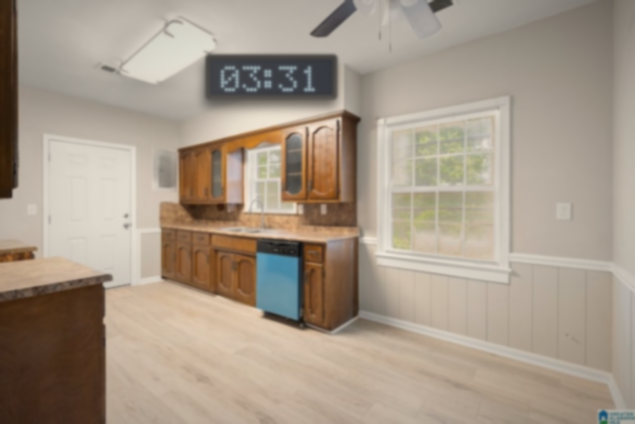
h=3 m=31
